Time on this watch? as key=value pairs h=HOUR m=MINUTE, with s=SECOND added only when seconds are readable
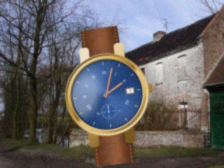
h=2 m=3
